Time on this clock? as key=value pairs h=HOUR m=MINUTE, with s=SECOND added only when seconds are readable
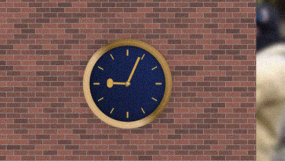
h=9 m=4
